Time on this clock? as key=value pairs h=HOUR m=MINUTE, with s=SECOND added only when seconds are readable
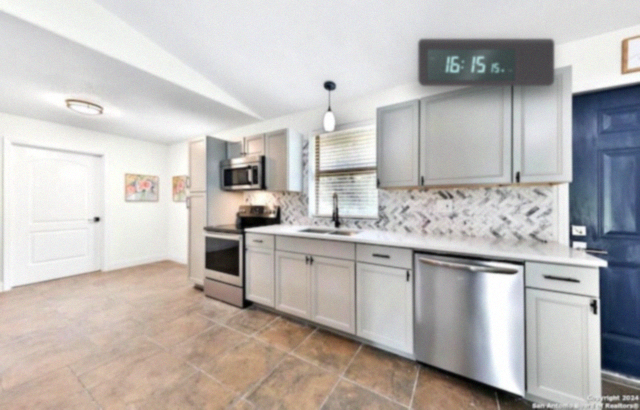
h=16 m=15
